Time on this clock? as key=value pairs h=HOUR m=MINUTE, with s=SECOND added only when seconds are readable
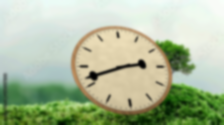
h=2 m=42
